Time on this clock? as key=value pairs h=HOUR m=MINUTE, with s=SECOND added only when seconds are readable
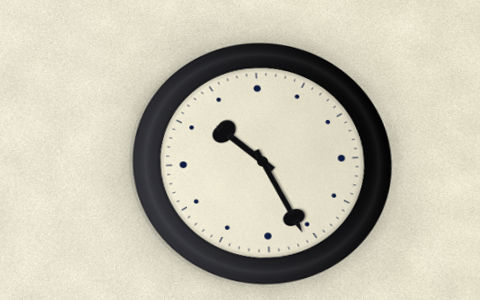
h=10 m=26
